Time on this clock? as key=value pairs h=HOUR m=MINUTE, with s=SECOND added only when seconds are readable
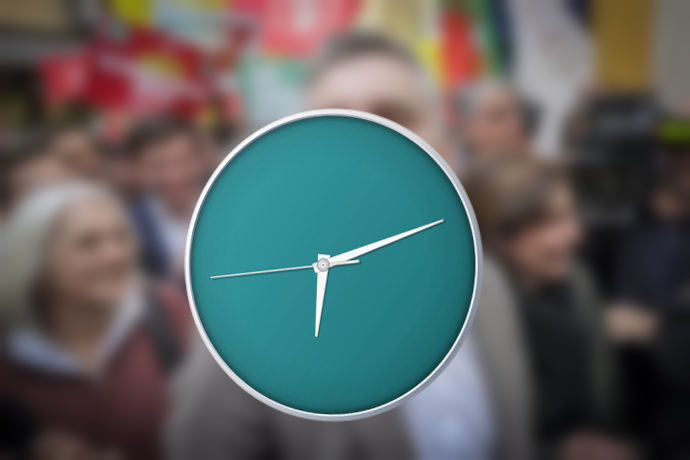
h=6 m=11 s=44
